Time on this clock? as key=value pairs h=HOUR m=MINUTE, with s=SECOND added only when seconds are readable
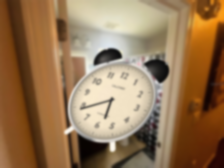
h=5 m=39
